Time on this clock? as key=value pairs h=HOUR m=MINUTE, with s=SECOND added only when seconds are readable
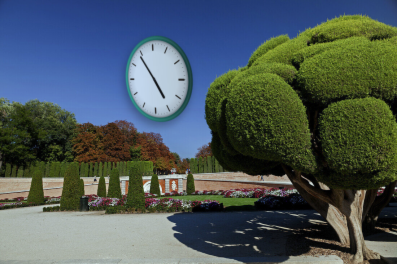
h=4 m=54
